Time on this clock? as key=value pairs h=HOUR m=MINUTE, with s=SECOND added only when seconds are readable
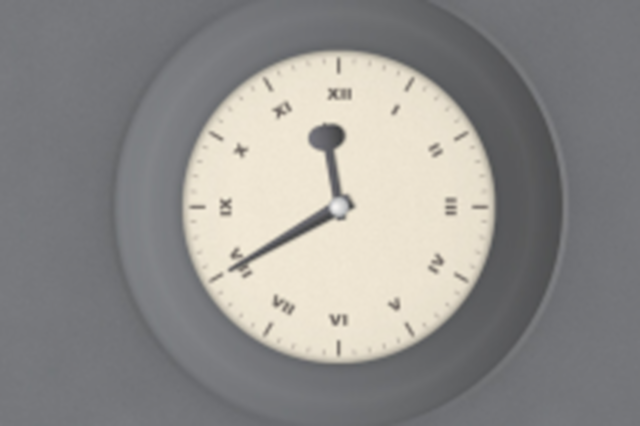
h=11 m=40
